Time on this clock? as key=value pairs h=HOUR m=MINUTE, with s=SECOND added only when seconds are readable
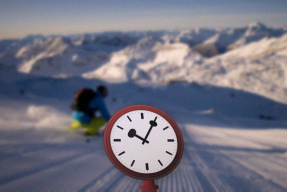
h=10 m=5
